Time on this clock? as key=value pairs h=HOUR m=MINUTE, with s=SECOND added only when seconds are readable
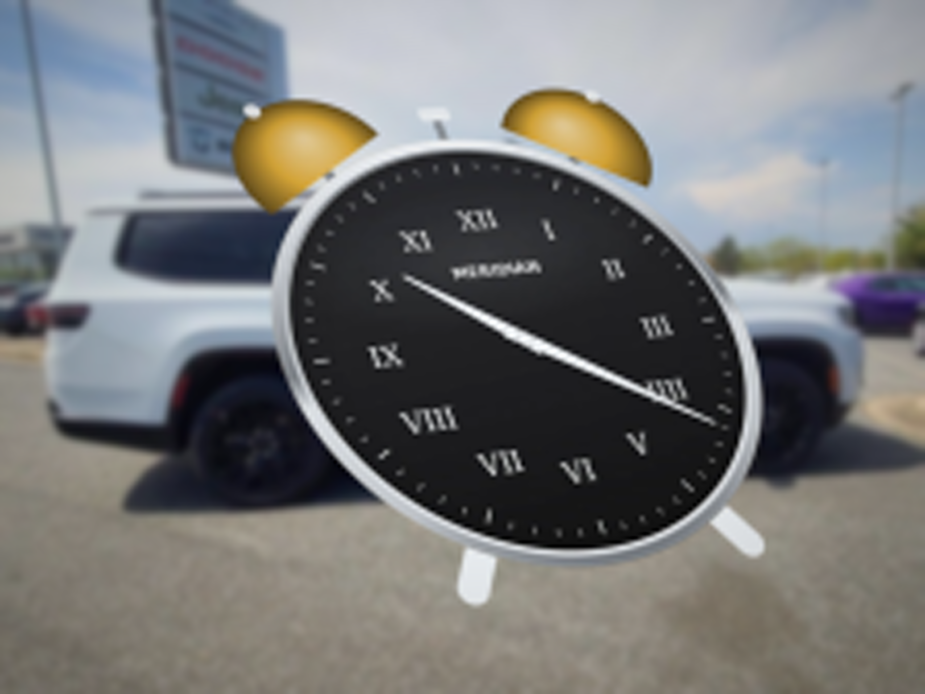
h=10 m=21
